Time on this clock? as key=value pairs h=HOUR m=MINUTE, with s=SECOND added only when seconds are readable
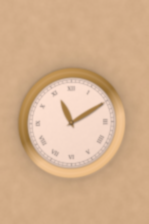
h=11 m=10
